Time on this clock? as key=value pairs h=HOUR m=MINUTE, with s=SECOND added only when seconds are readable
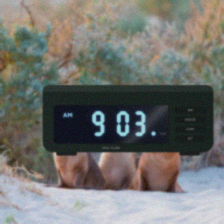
h=9 m=3
